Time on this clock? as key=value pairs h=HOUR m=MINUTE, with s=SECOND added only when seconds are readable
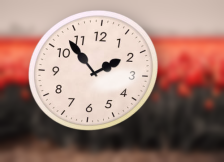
h=1 m=53
